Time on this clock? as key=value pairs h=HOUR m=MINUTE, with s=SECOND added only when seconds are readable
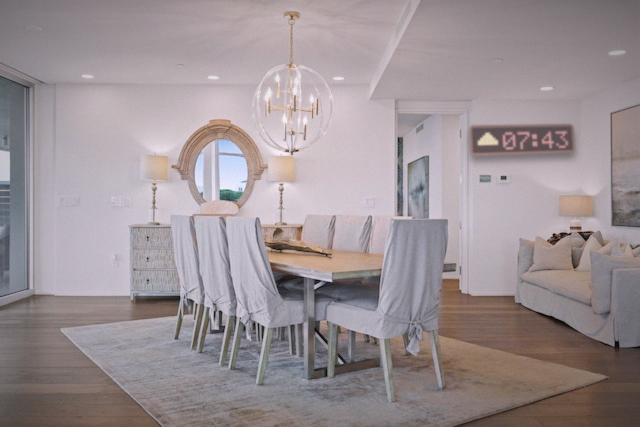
h=7 m=43
